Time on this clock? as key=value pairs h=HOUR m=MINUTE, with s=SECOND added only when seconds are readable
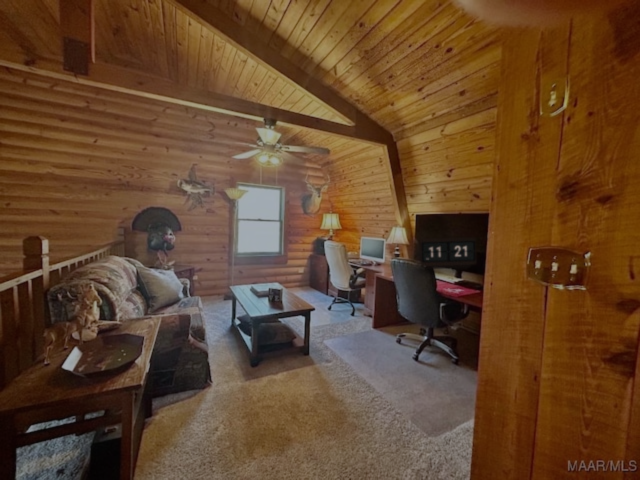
h=11 m=21
